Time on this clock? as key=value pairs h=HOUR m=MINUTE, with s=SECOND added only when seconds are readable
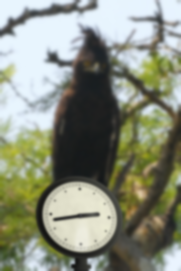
h=2 m=43
